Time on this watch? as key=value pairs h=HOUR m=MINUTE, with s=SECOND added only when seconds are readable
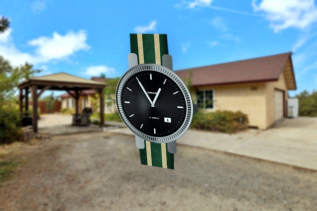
h=12 m=55
